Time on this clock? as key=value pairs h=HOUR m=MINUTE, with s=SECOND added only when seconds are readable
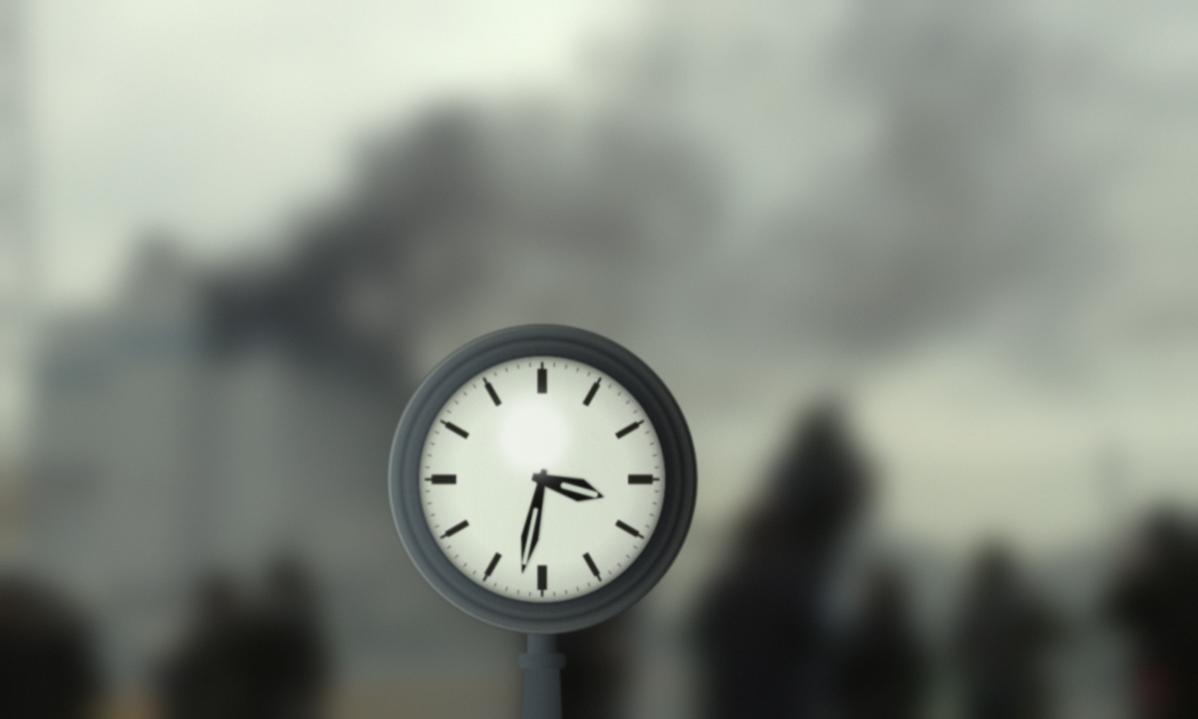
h=3 m=32
